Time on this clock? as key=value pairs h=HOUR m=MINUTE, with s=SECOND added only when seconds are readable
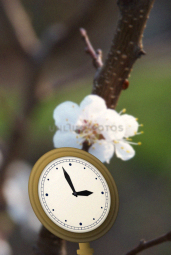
h=2 m=57
